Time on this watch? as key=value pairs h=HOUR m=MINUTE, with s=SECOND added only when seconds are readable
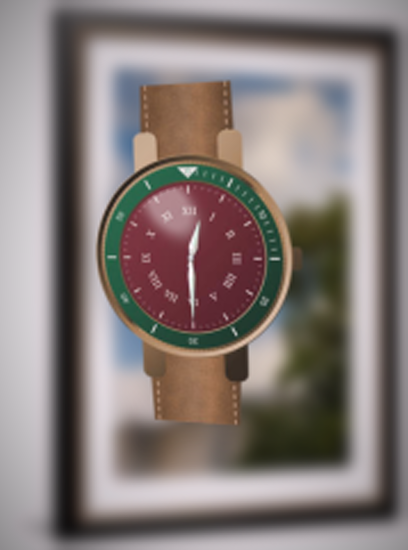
h=12 m=30
